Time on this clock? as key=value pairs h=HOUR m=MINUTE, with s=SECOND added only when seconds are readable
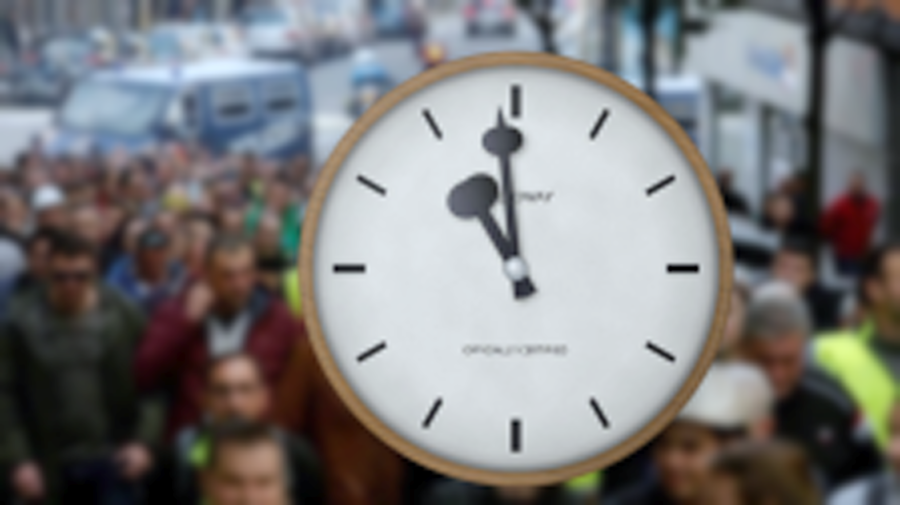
h=10 m=59
